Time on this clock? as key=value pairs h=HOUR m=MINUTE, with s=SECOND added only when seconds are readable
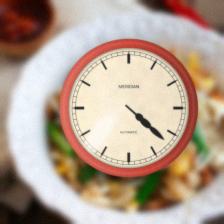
h=4 m=22
